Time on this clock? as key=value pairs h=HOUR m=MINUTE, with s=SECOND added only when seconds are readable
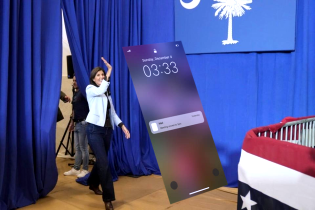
h=3 m=33
